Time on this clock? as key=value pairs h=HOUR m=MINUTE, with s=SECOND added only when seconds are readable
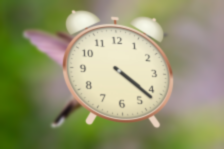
h=4 m=22
